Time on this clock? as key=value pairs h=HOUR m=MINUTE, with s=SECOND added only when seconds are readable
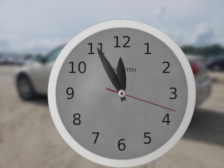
h=11 m=55 s=18
